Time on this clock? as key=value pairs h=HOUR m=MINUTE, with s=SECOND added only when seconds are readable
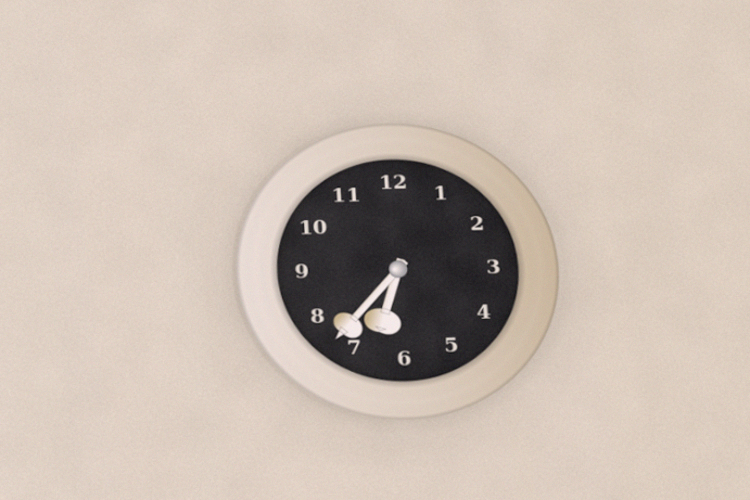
h=6 m=37
